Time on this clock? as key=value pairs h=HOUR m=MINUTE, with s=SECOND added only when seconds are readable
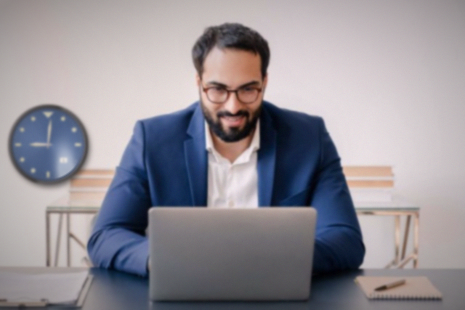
h=9 m=1
